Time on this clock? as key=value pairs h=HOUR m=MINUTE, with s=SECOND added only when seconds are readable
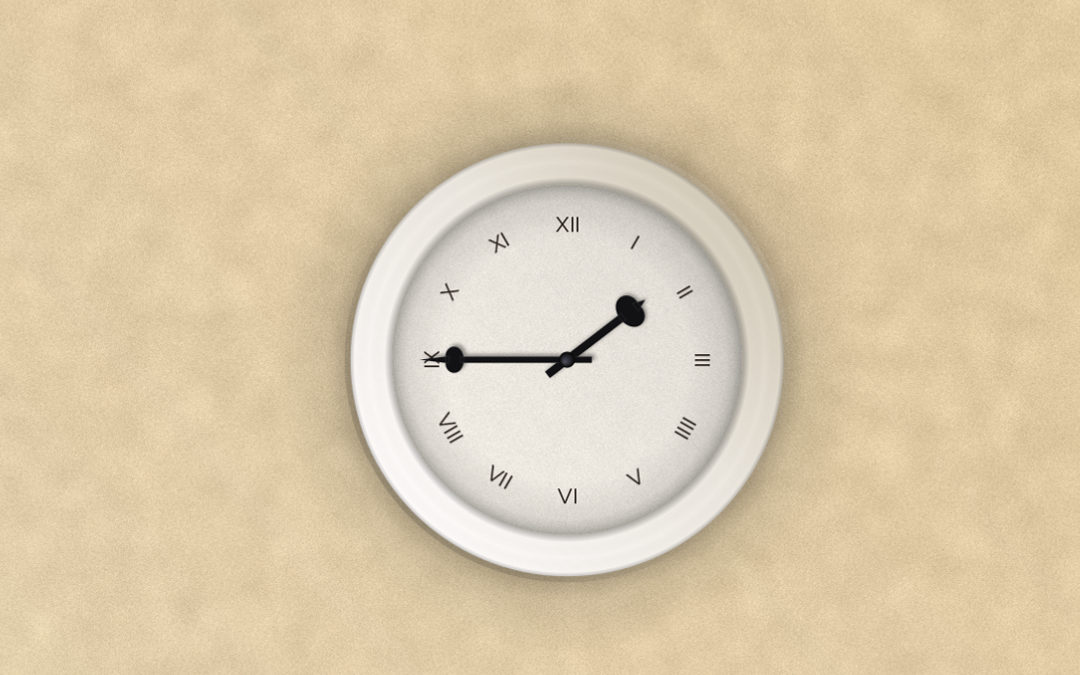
h=1 m=45
